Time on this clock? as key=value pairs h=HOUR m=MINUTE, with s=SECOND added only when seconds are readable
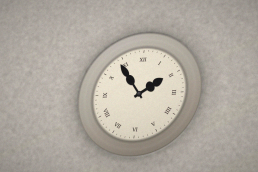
h=1 m=54
